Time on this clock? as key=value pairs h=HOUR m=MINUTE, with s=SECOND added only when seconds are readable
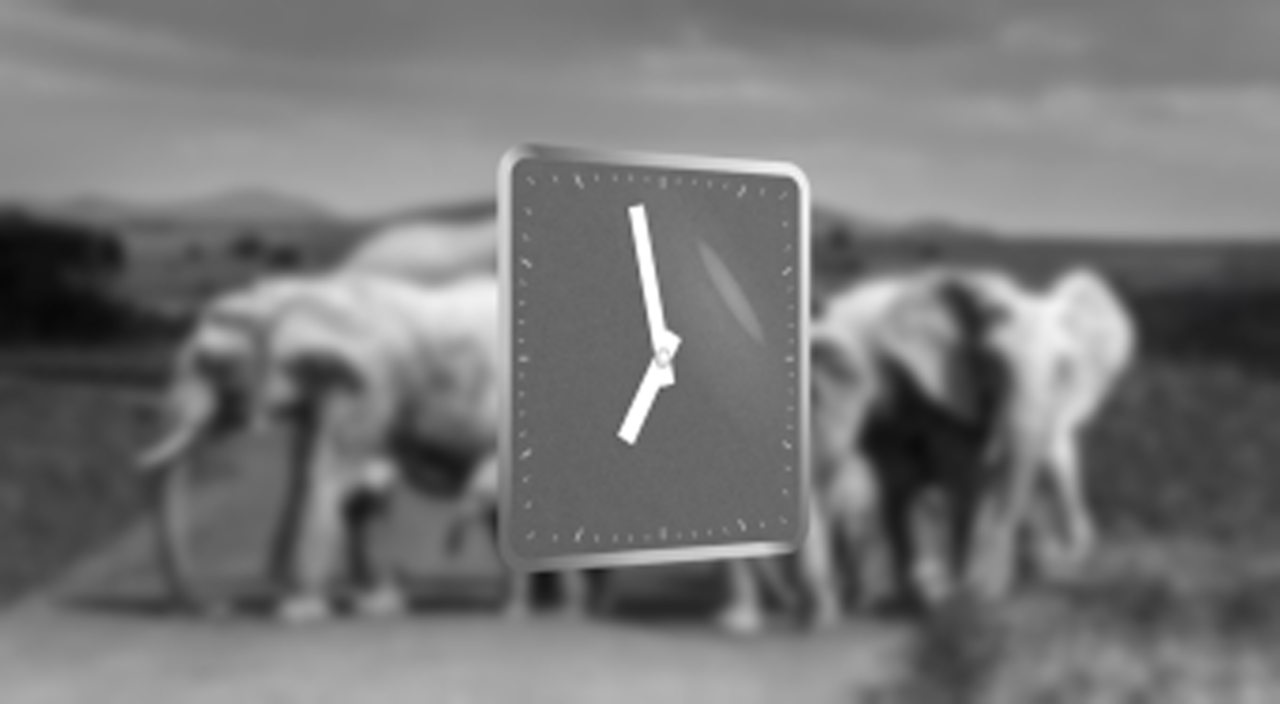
h=6 m=58
